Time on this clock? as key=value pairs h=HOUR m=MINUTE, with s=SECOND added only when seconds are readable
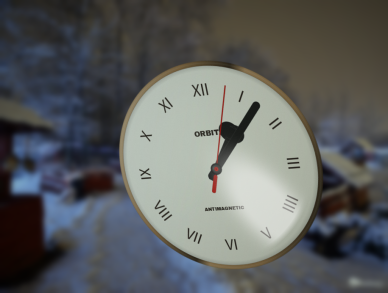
h=1 m=7 s=3
